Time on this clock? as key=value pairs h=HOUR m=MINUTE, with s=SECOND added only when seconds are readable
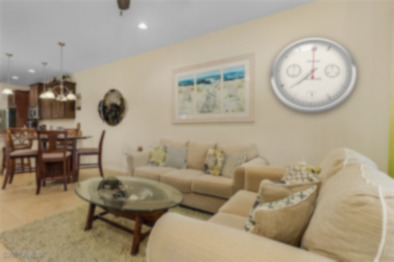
h=7 m=38
